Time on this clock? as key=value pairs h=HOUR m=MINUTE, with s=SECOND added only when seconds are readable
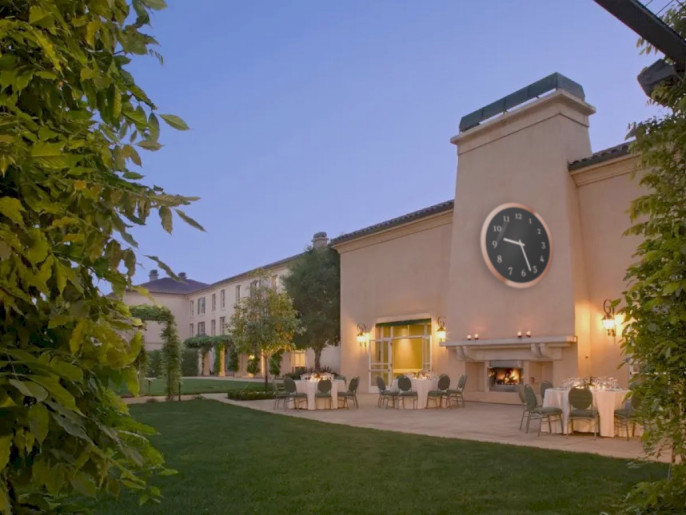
h=9 m=27
